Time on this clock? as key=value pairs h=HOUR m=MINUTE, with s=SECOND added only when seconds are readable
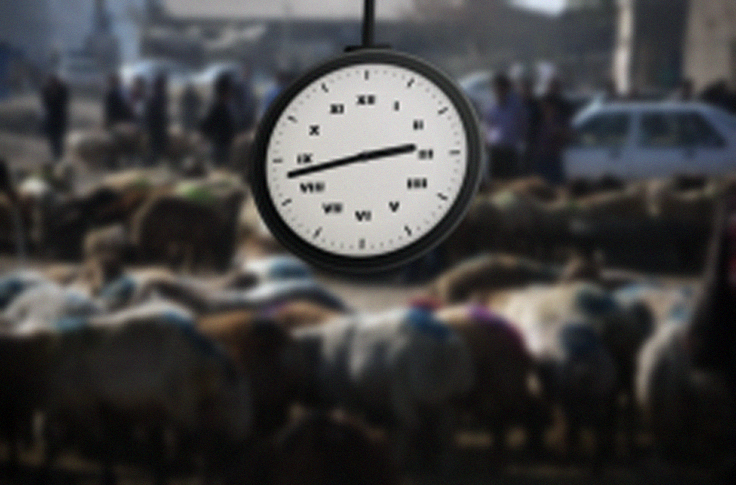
h=2 m=43
